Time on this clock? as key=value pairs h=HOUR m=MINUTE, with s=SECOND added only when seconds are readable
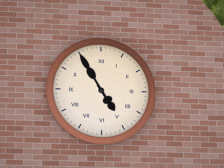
h=4 m=55
